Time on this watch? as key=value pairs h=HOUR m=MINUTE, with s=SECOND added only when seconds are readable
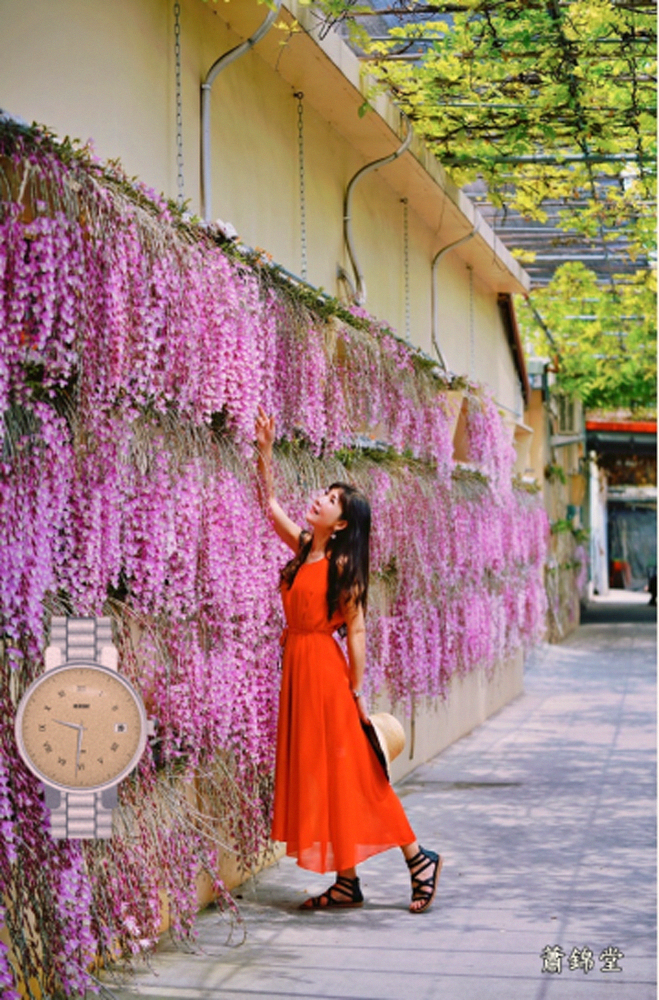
h=9 m=31
